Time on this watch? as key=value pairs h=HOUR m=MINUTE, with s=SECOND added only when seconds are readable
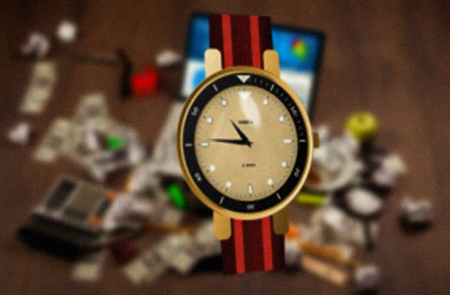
h=10 m=46
